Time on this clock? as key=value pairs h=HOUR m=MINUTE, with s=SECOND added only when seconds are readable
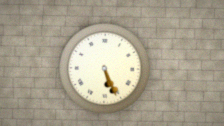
h=5 m=26
